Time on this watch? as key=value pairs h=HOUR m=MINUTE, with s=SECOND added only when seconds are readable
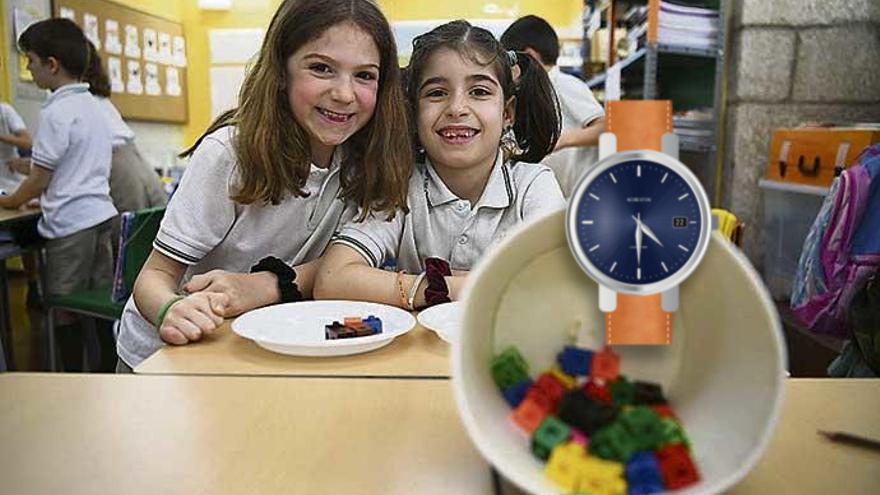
h=4 m=30
